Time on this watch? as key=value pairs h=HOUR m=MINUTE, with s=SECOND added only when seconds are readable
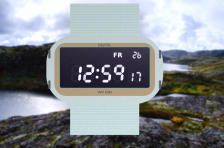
h=12 m=59 s=17
